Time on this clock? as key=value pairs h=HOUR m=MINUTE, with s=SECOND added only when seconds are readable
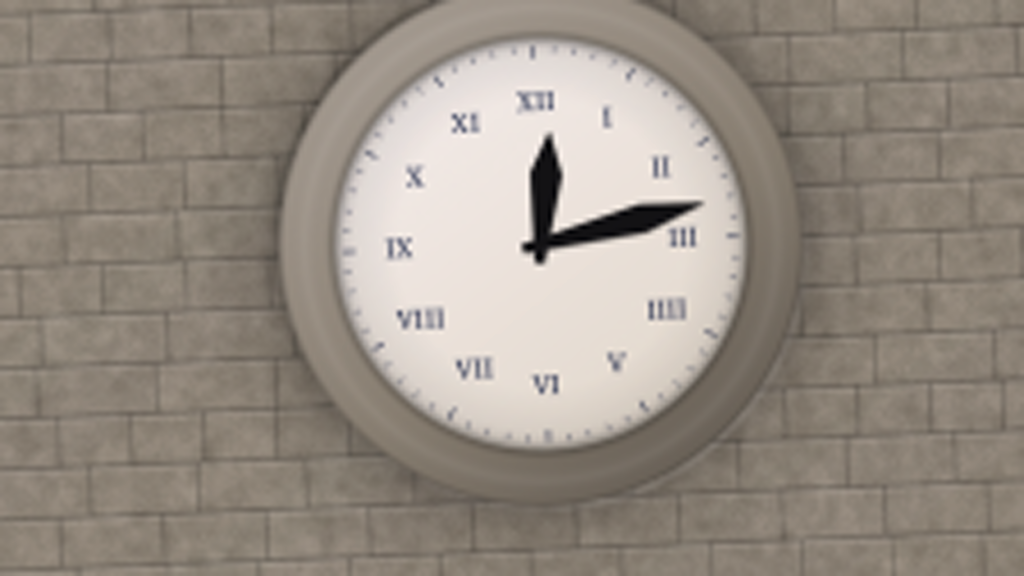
h=12 m=13
